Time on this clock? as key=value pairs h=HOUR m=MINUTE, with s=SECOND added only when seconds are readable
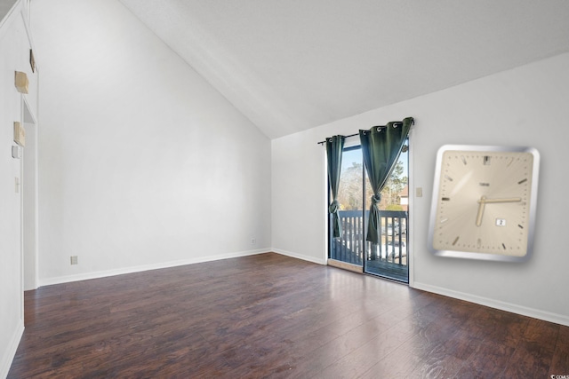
h=6 m=14
